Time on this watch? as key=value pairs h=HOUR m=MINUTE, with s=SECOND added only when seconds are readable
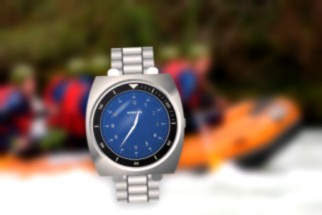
h=12 m=36
